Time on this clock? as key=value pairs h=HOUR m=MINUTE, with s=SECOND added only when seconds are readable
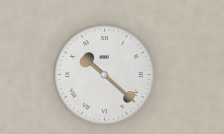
h=10 m=22
